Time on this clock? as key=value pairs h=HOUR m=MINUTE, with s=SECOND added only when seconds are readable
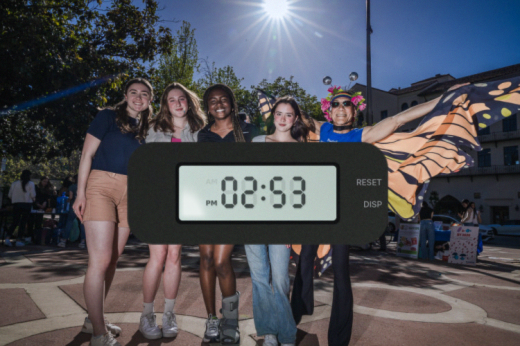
h=2 m=53
